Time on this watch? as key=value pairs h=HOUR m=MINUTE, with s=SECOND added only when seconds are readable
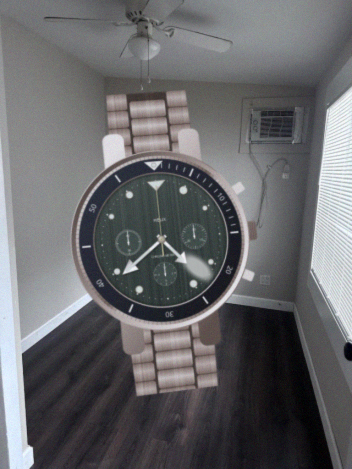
h=4 m=39
